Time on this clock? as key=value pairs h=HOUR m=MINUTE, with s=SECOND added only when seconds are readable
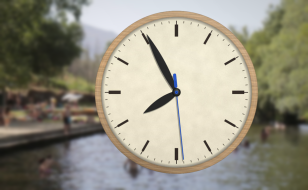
h=7 m=55 s=29
